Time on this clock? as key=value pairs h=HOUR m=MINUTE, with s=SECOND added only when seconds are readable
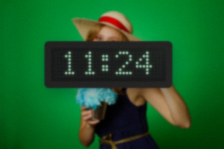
h=11 m=24
